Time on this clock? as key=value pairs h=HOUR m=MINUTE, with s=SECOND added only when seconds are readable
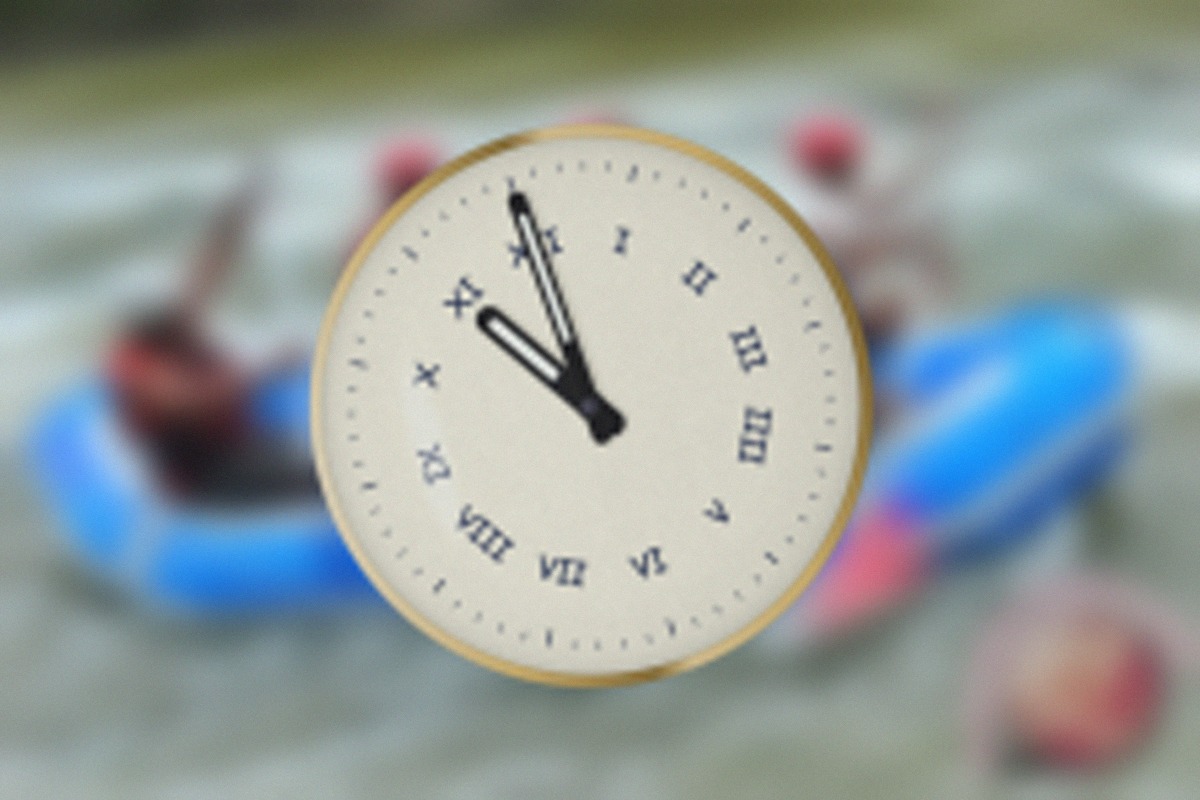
h=11 m=0
